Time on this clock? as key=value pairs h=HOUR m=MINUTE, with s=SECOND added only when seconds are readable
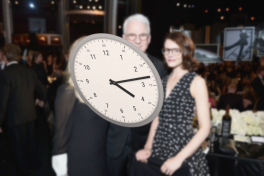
h=4 m=13
